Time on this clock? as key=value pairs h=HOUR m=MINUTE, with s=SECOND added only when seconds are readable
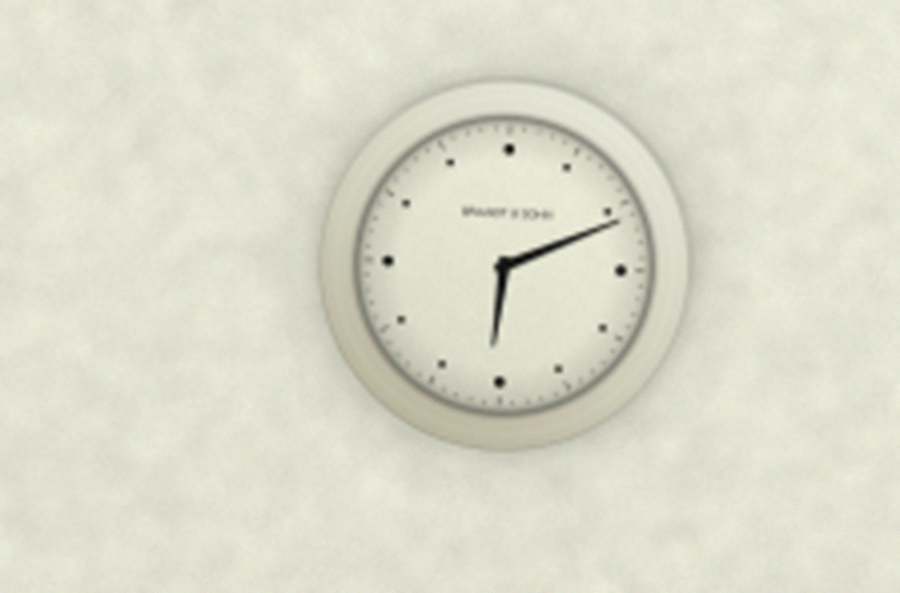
h=6 m=11
